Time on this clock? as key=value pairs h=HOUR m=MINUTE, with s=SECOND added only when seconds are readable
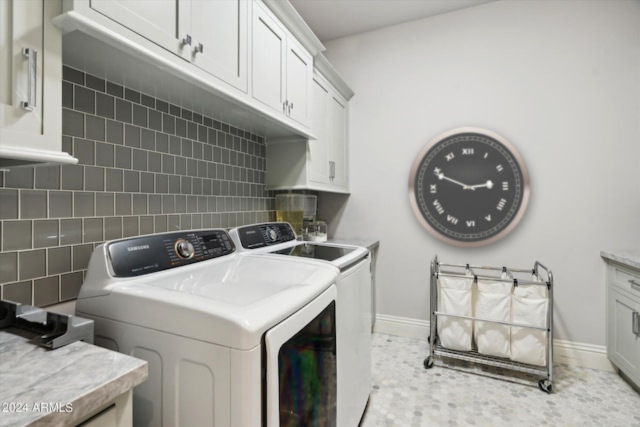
h=2 m=49
